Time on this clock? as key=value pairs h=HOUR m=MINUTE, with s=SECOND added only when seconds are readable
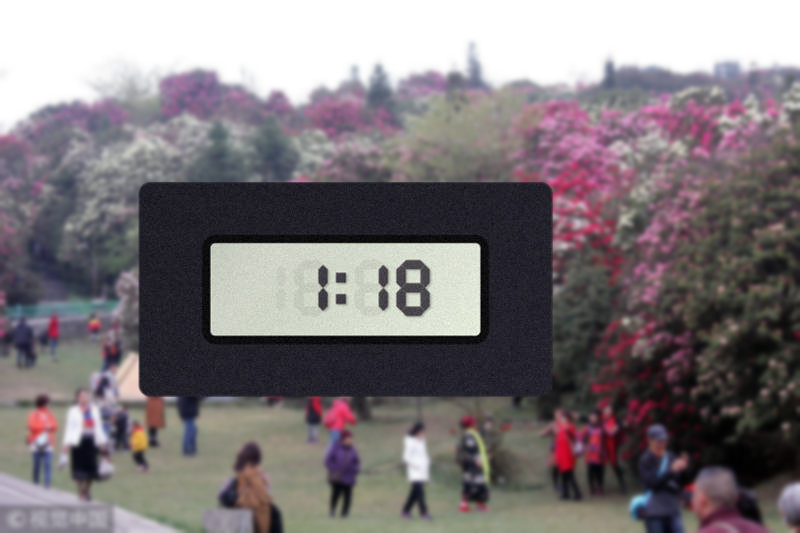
h=1 m=18
